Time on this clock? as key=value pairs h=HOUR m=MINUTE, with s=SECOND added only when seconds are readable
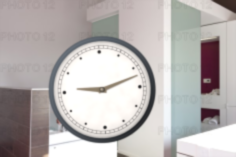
h=9 m=12
